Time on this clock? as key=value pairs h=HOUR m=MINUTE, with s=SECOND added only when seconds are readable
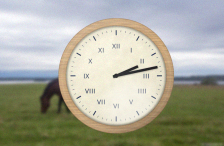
h=2 m=13
